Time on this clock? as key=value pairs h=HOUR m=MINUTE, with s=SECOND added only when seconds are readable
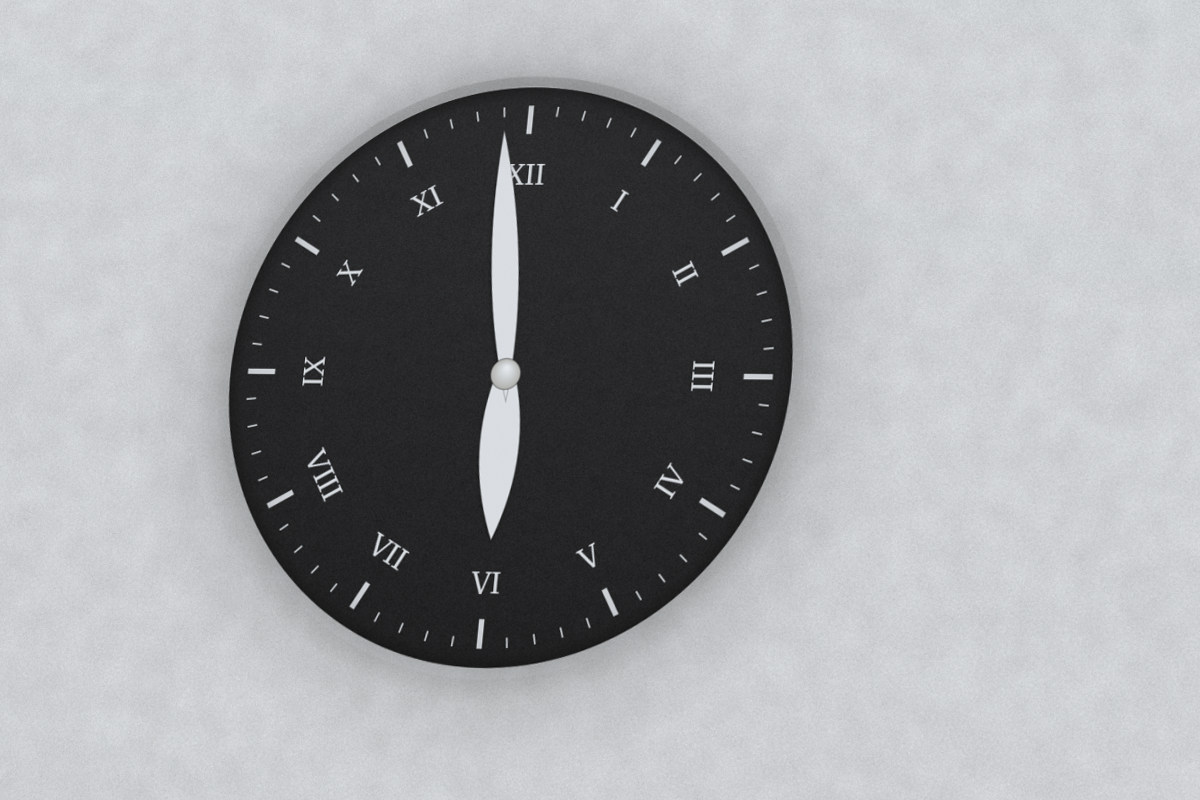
h=5 m=59
